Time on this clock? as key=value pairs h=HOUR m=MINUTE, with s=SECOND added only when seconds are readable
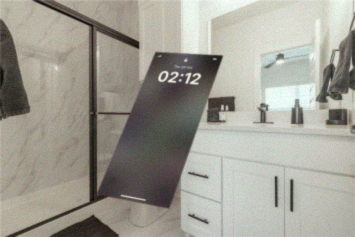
h=2 m=12
